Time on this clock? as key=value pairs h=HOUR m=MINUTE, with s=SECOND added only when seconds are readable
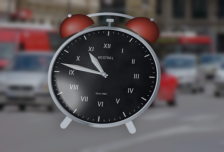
h=10 m=47
